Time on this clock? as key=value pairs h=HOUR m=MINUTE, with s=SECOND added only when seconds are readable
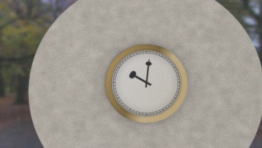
h=10 m=1
